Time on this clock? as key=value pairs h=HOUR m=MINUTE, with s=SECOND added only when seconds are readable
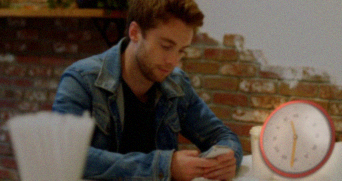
h=11 m=31
